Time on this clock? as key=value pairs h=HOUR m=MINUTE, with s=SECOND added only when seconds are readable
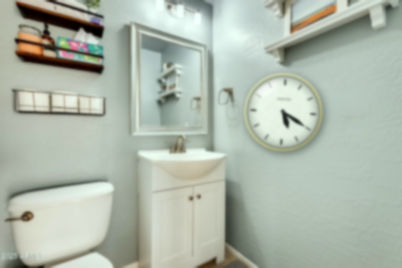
h=5 m=20
